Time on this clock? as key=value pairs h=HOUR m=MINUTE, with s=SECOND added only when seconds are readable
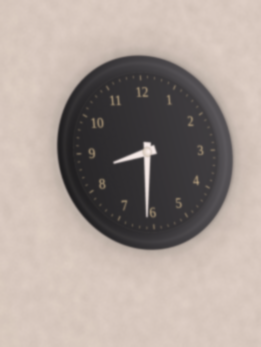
h=8 m=31
